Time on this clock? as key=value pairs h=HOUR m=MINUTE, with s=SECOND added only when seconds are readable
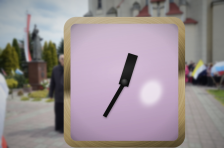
h=12 m=35
